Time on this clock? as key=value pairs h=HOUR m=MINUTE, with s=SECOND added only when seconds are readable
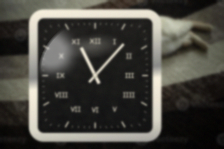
h=11 m=7
